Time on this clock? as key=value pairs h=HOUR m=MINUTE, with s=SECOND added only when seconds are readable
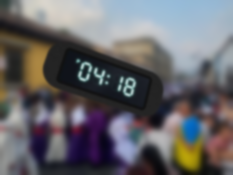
h=4 m=18
